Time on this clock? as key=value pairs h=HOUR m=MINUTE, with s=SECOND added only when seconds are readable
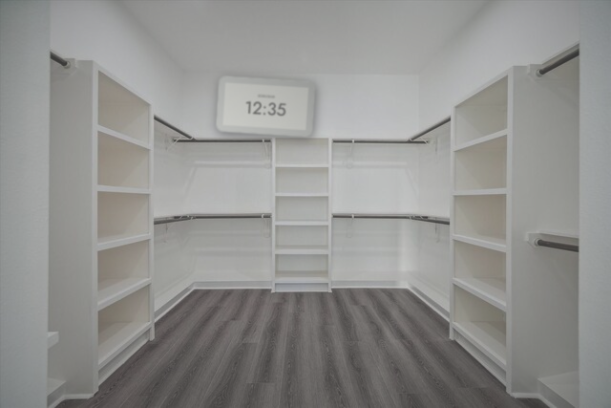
h=12 m=35
